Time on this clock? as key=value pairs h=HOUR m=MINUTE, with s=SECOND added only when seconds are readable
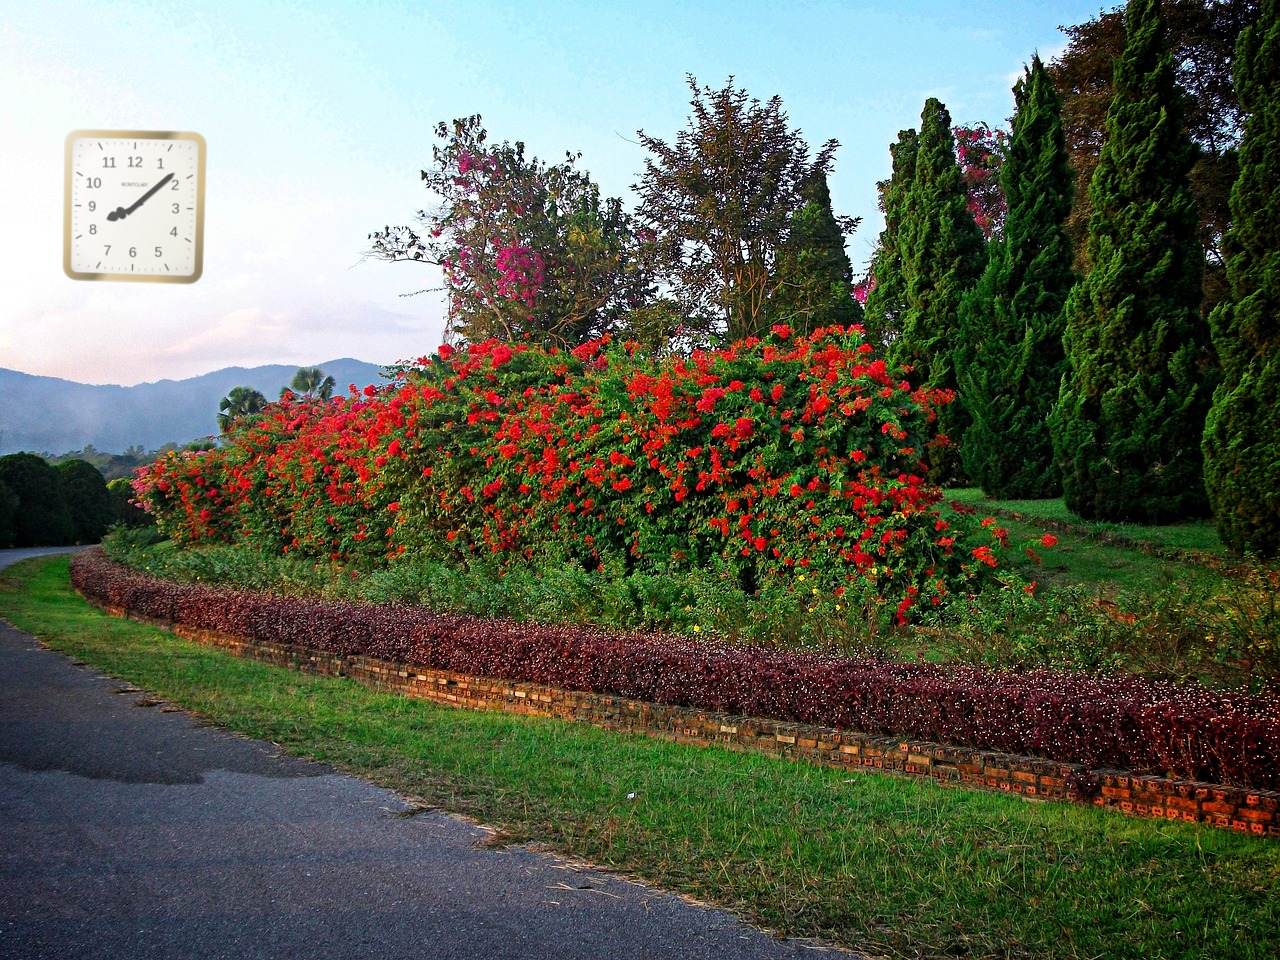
h=8 m=8
